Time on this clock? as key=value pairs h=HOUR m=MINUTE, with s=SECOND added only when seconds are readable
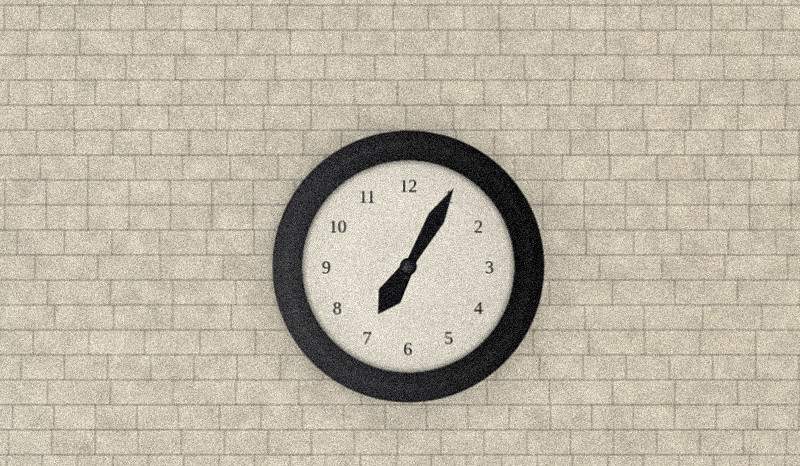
h=7 m=5
